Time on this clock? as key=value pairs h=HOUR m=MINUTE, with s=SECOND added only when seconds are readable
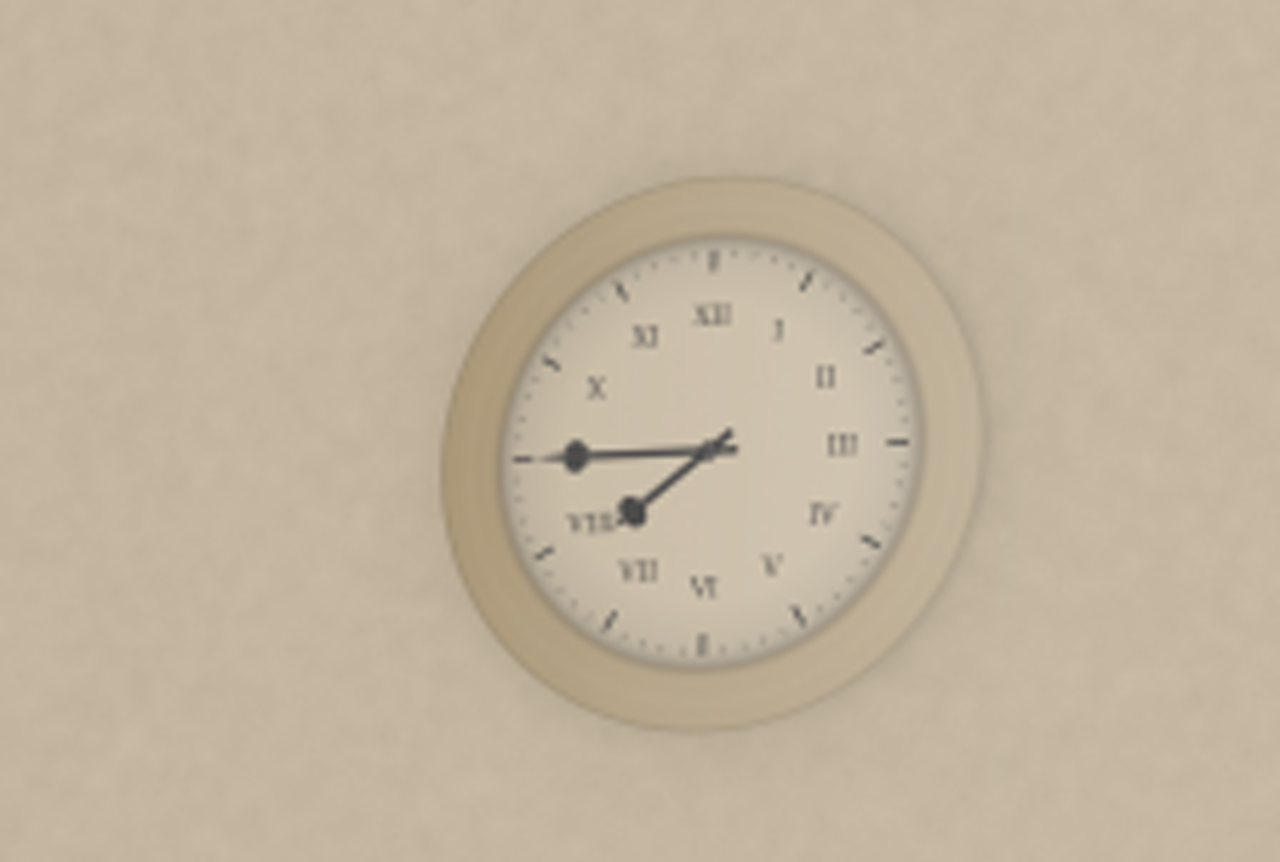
h=7 m=45
